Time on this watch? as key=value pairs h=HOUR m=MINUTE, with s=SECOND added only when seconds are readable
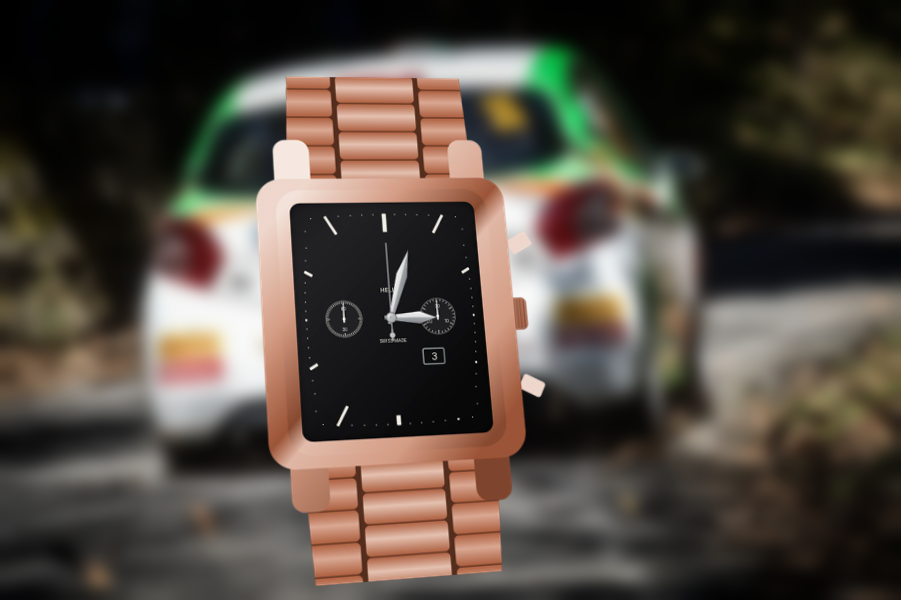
h=3 m=3
